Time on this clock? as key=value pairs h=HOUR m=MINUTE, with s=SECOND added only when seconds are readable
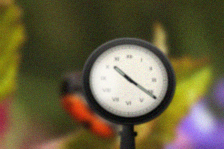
h=10 m=21
